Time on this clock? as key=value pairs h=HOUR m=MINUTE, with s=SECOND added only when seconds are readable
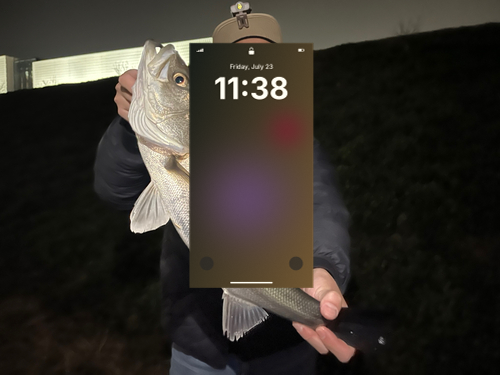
h=11 m=38
